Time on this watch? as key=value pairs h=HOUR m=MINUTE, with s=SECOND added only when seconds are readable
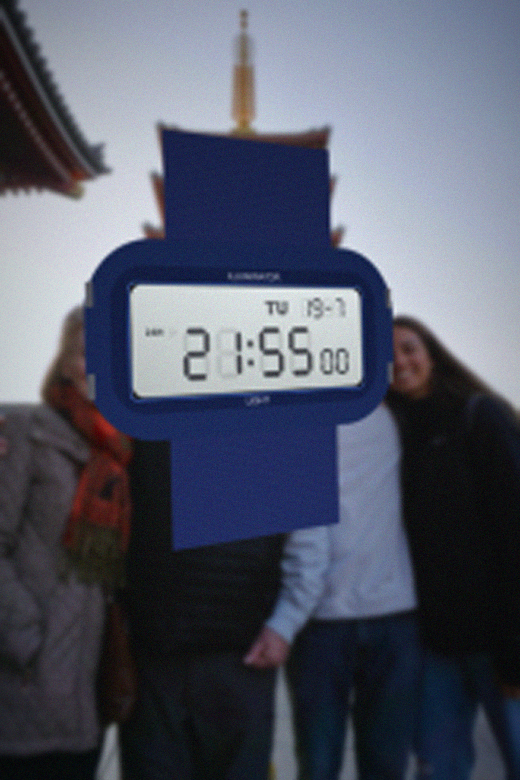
h=21 m=55 s=0
